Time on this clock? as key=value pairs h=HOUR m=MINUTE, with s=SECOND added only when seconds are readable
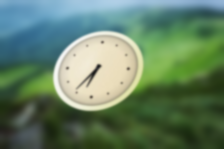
h=6 m=36
